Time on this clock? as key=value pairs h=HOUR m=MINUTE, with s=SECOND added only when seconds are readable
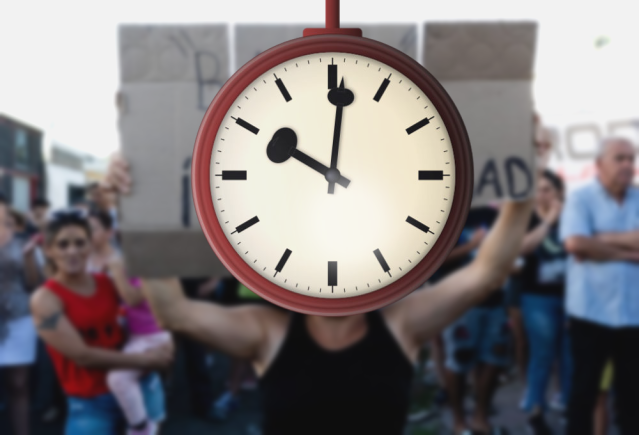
h=10 m=1
